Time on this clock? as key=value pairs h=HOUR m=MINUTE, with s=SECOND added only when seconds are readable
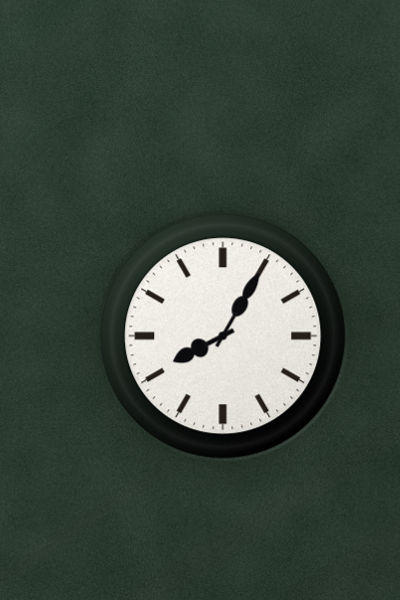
h=8 m=5
